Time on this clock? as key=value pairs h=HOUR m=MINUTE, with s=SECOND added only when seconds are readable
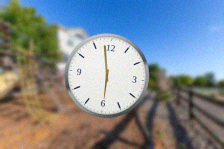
h=5 m=58
